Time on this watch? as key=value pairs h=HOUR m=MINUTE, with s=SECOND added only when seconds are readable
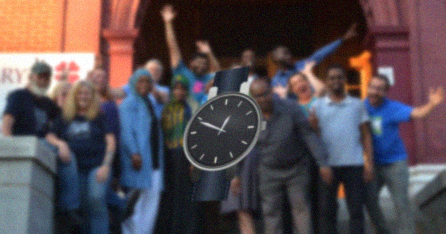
h=12 m=49
